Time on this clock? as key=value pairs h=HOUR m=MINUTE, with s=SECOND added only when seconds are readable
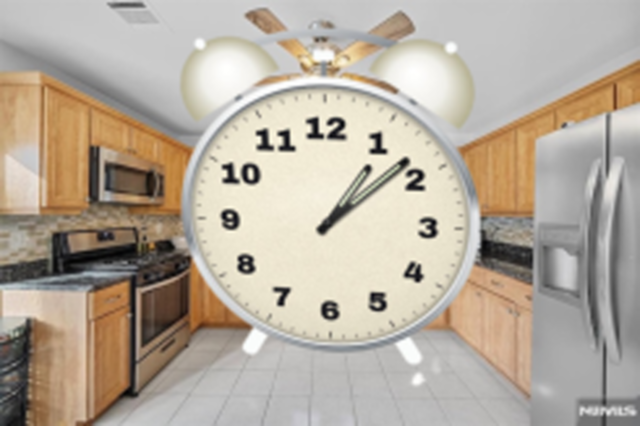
h=1 m=8
